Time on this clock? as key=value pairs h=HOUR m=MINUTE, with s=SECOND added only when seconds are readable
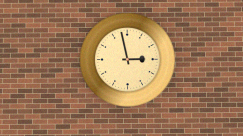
h=2 m=58
